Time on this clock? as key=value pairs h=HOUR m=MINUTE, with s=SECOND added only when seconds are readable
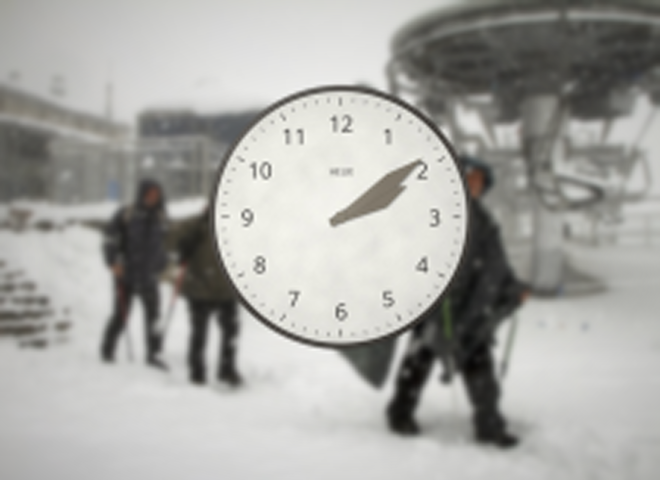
h=2 m=9
